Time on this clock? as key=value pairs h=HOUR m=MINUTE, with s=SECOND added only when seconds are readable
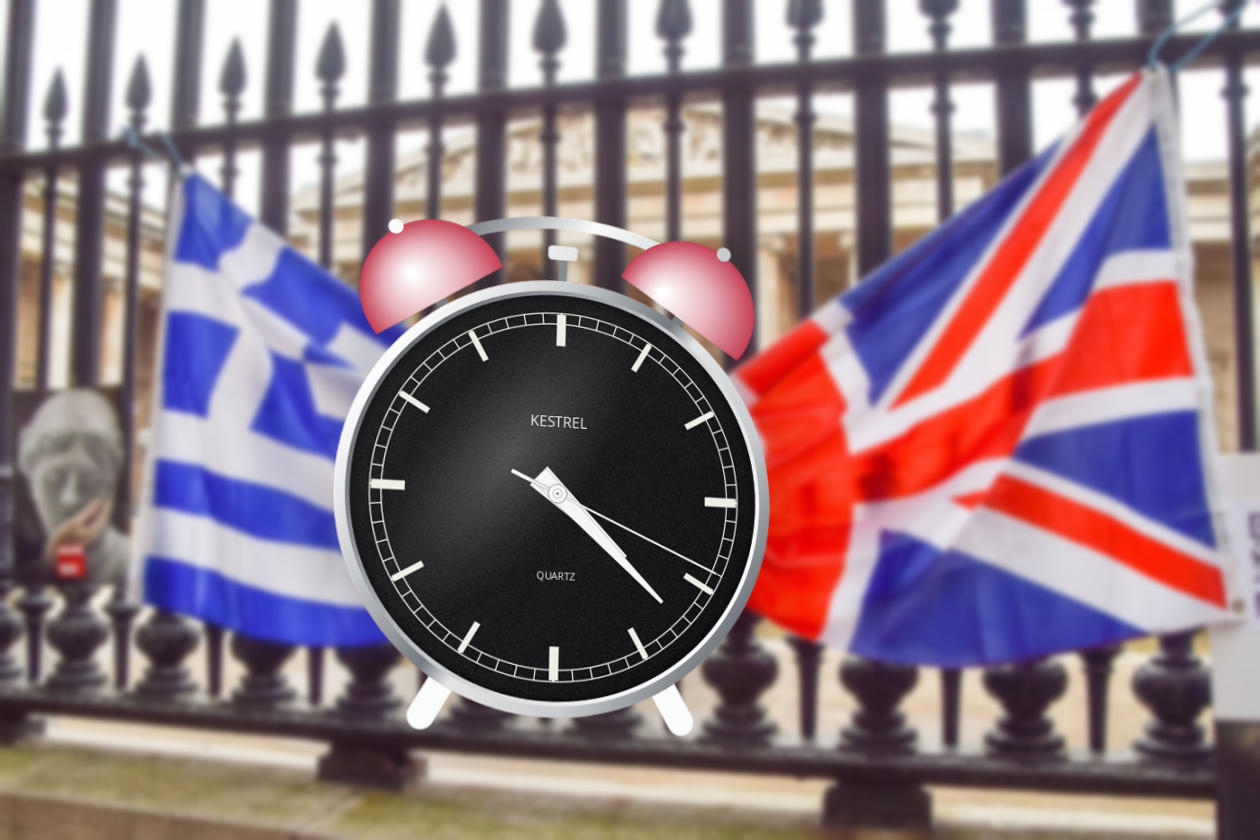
h=4 m=22 s=19
